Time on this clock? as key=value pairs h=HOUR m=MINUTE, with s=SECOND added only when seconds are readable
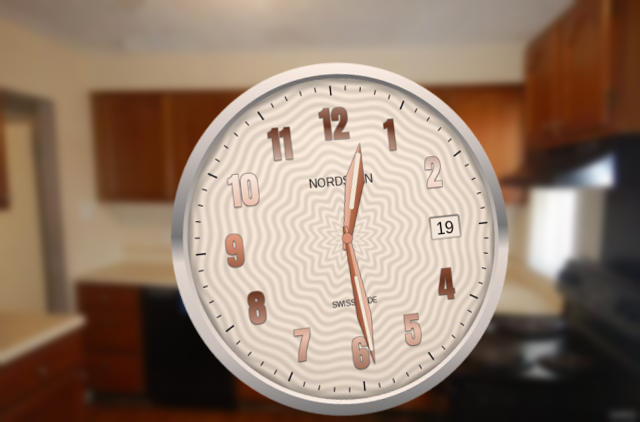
h=12 m=29
